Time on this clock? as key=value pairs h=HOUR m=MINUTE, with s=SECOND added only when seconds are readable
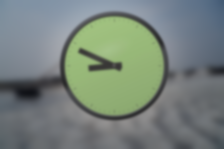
h=8 m=49
